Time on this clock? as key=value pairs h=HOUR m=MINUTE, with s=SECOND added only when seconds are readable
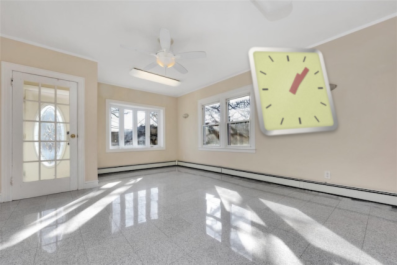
h=1 m=7
